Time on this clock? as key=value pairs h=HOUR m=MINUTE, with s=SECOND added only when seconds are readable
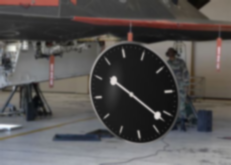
h=10 m=22
